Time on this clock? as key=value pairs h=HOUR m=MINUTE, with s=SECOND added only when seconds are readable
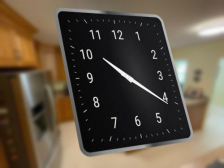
h=10 m=21
